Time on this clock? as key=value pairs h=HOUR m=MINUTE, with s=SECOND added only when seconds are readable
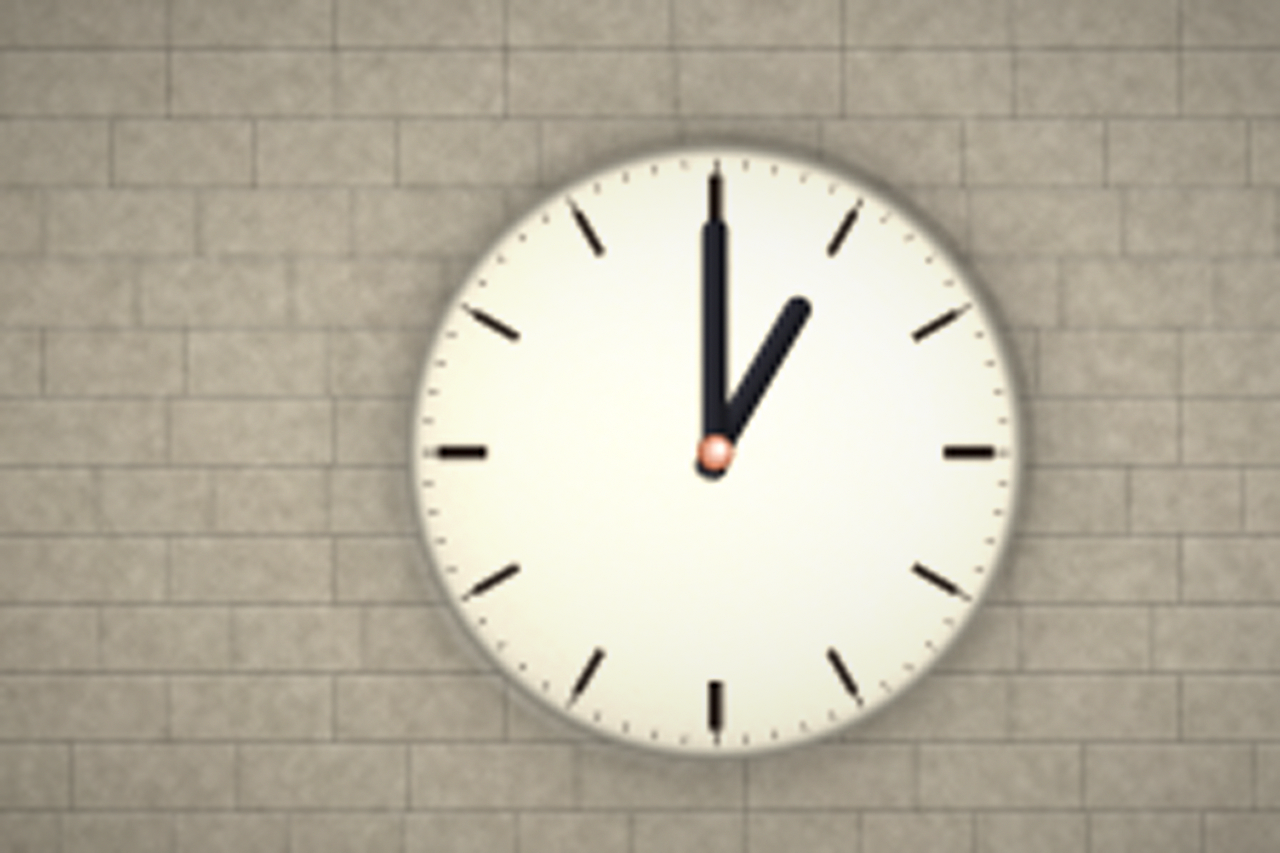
h=1 m=0
